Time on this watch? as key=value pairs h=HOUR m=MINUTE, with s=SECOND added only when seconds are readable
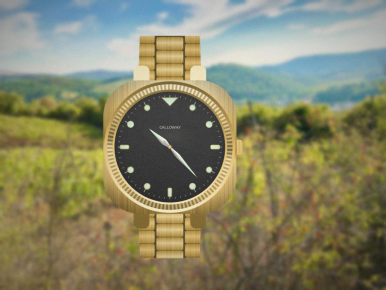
h=10 m=23
